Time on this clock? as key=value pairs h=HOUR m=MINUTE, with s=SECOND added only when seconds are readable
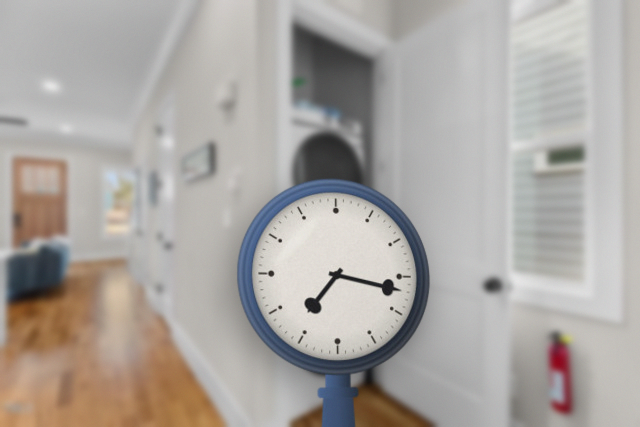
h=7 m=17
